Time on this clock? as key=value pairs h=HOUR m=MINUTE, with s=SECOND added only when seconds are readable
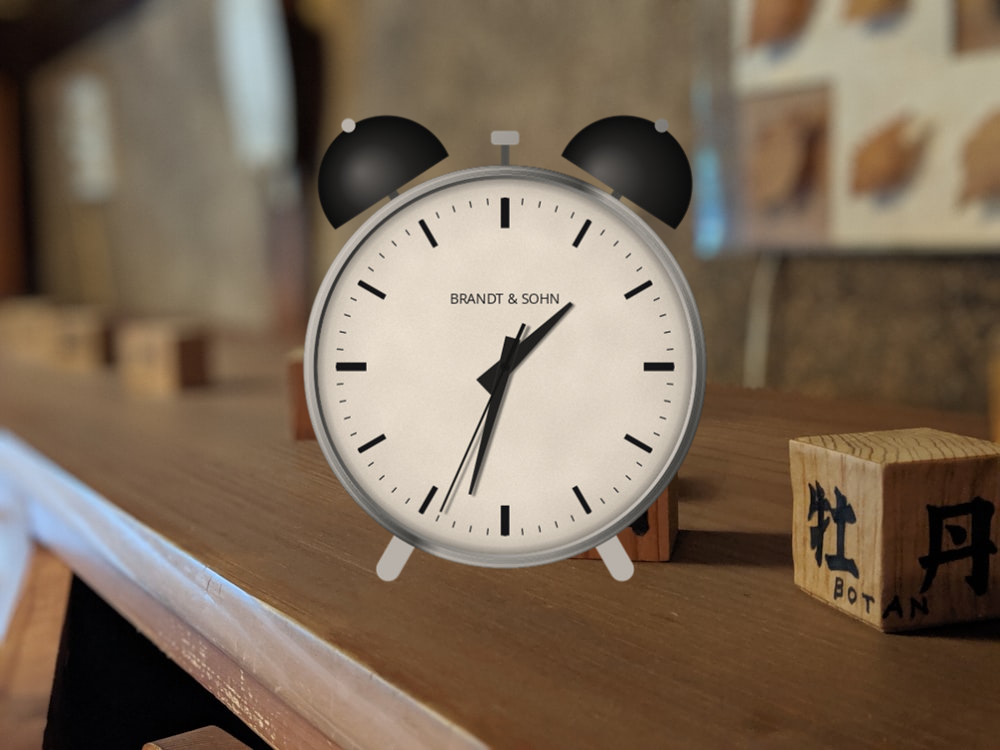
h=1 m=32 s=34
